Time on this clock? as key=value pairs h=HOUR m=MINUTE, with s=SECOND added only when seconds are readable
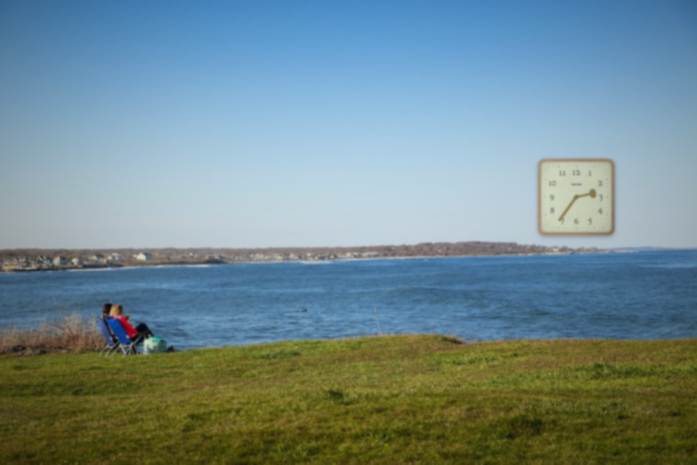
h=2 m=36
